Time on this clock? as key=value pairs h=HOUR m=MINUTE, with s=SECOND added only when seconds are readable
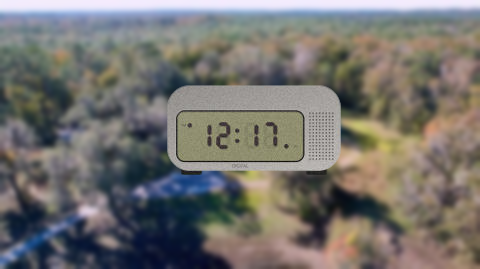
h=12 m=17
